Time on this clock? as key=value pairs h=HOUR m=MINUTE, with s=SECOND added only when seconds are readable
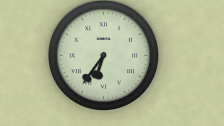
h=6 m=36
